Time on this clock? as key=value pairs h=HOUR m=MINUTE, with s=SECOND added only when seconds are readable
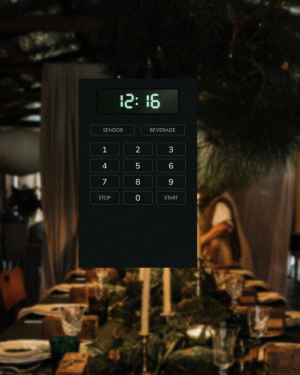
h=12 m=16
